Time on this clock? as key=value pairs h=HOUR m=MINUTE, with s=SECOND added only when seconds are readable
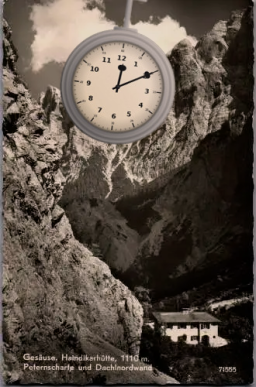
h=12 m=10
